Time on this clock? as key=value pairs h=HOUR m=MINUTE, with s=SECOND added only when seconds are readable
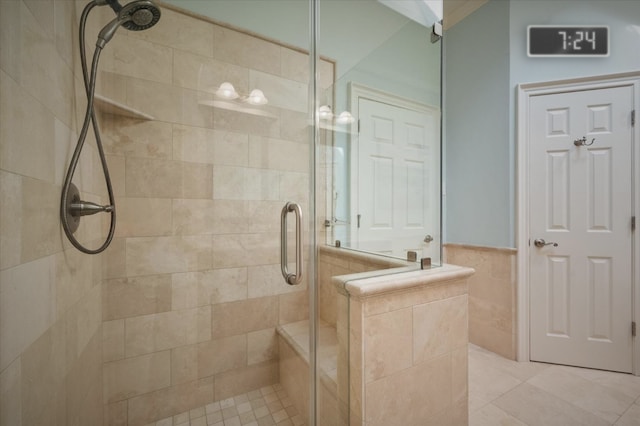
h=7 m=24
